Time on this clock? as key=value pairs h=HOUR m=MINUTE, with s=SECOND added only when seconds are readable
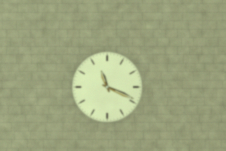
h=11 m=19
